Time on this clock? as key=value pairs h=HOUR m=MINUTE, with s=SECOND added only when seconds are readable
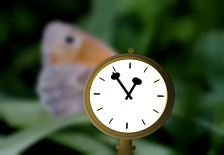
h=12 m=54
